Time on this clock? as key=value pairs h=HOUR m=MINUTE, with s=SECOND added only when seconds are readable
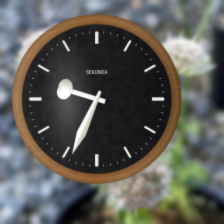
h=9 m=34
